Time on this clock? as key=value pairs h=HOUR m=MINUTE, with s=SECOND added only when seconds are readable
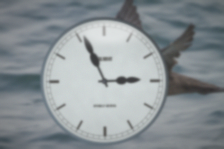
h=2 m=56
